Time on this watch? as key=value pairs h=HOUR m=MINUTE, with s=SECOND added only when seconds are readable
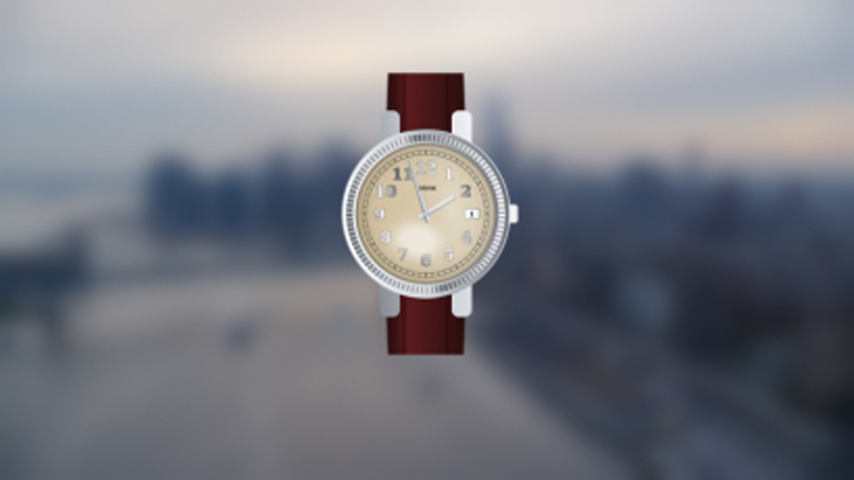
h=1 m=57
